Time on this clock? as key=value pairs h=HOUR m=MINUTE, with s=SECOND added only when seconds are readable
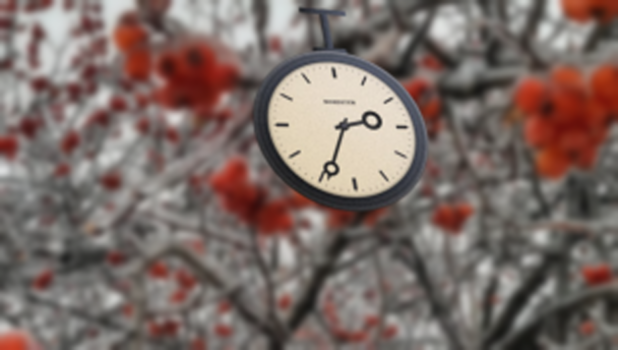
h=2 m=34
